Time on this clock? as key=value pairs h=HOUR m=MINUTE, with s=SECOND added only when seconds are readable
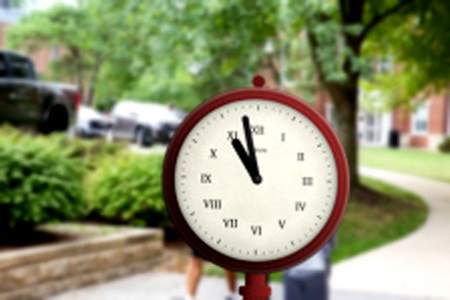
h=10 m=58
